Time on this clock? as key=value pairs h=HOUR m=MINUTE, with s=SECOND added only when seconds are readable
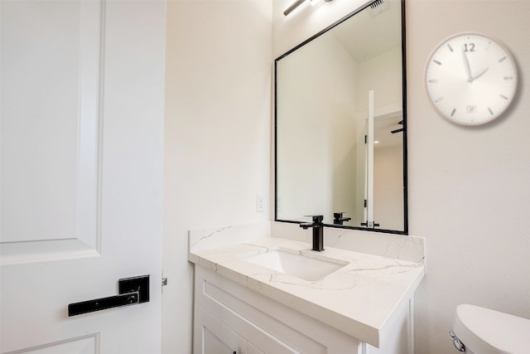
h=1 m=58
